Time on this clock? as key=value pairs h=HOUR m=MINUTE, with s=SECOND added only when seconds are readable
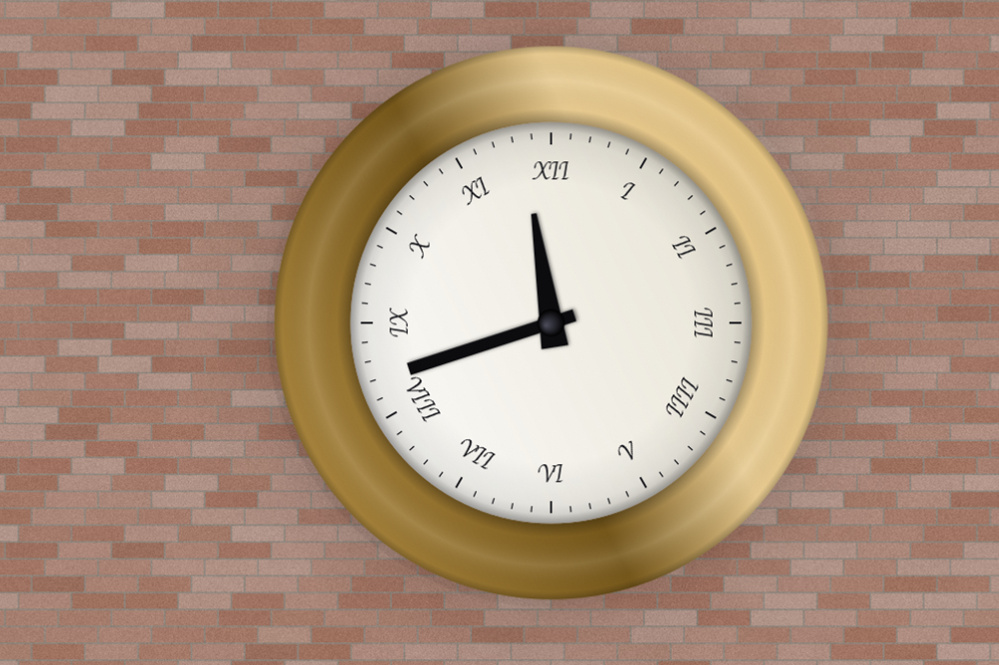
h=11 m=42
